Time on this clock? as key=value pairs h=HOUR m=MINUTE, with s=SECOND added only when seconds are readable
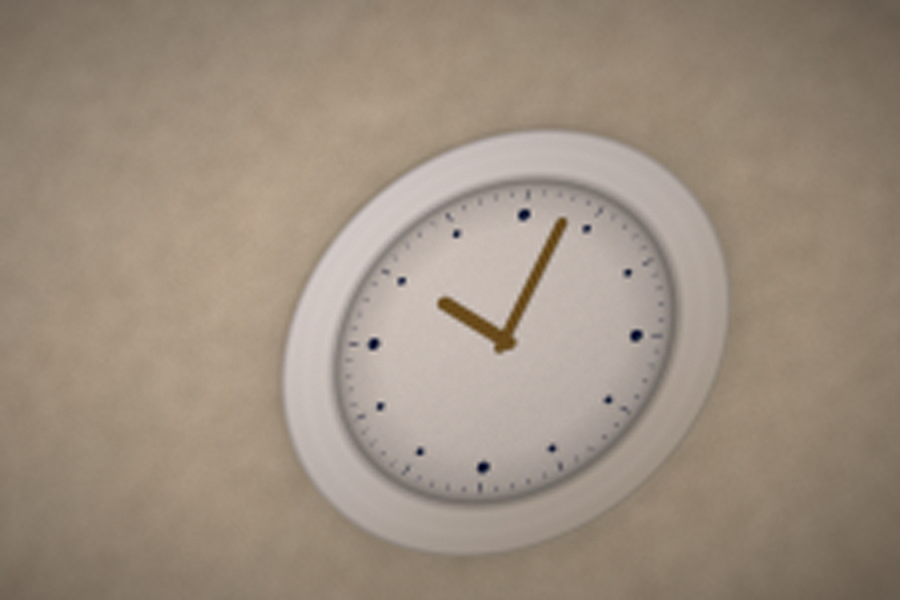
h=10 m=3
